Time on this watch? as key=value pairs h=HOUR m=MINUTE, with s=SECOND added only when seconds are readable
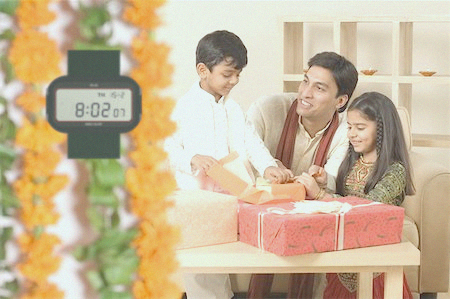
h=8 m=2
